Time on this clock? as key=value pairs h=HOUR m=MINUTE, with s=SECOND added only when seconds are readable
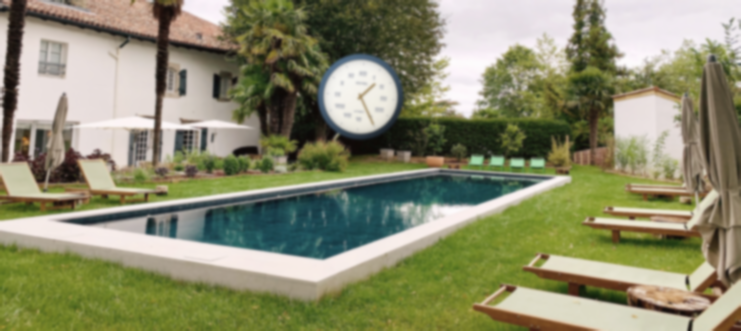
h=1 m=25
